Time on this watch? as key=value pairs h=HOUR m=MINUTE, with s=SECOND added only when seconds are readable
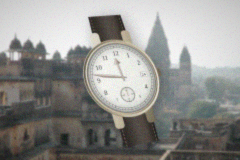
h=11 m=47
